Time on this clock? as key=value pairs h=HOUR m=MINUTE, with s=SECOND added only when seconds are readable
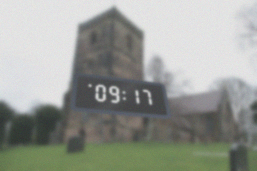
h=9 m=17
